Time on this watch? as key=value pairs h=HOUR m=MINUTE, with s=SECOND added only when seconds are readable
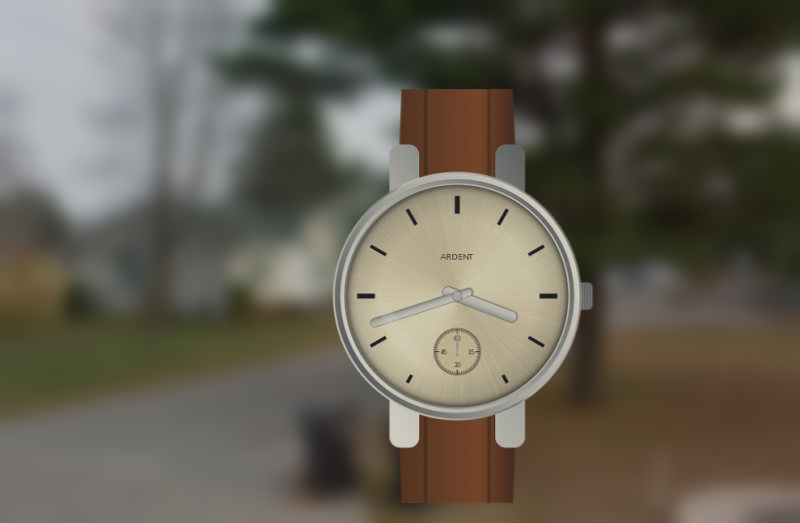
h=3 m=42
